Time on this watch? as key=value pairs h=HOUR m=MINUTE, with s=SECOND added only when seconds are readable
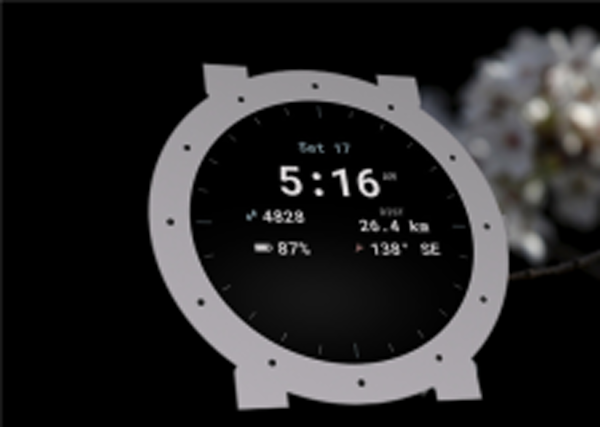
h=5 m=16
